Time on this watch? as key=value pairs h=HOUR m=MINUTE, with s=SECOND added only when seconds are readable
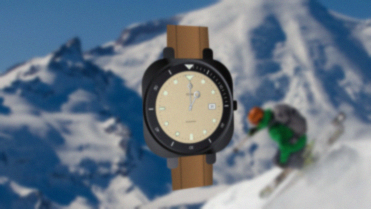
h=1 m=0
